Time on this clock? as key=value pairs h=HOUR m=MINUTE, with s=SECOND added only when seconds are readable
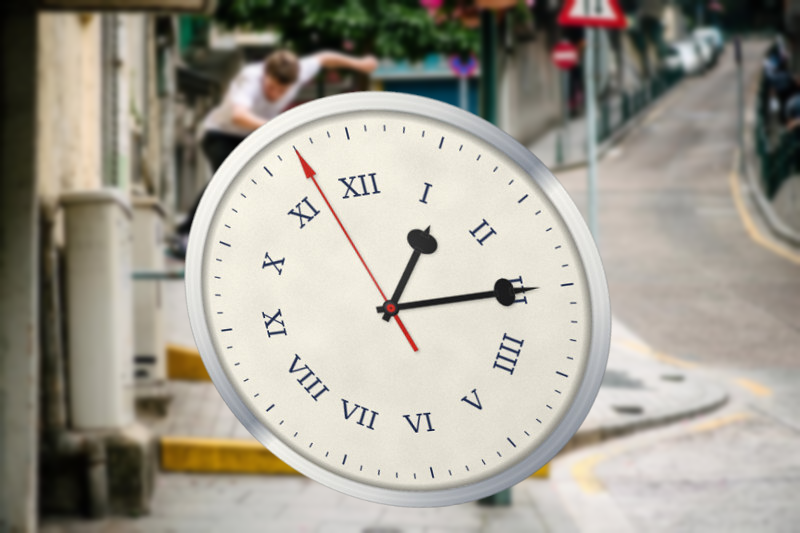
h=1 m=14 s=57
